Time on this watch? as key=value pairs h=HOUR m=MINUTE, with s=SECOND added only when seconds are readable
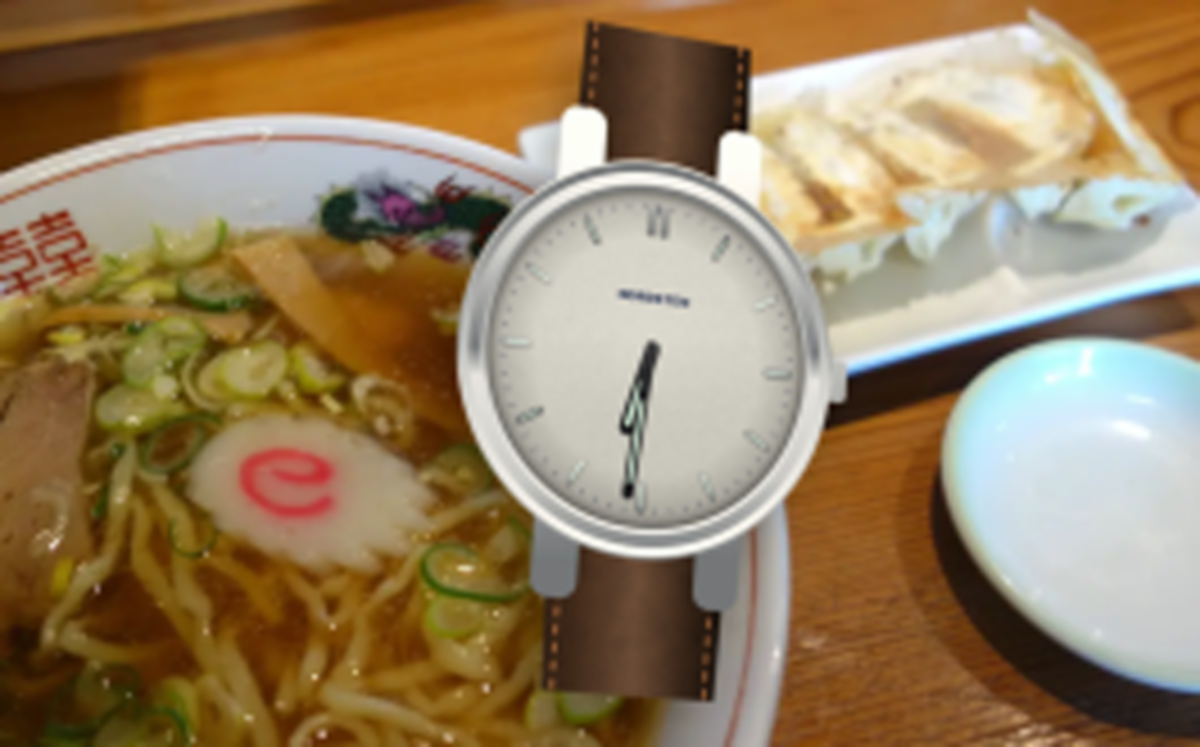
h=6 m=31
